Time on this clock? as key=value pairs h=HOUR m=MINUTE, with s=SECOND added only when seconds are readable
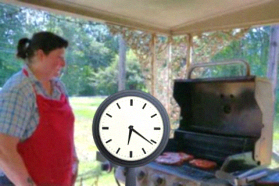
h=6 m=21
